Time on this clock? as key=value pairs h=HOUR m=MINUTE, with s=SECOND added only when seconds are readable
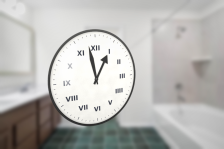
h=12 m=58
